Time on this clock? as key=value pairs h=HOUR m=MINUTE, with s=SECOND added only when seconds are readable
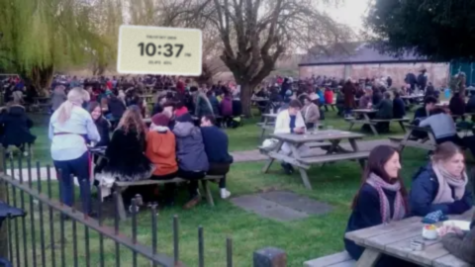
h=10 m=37
